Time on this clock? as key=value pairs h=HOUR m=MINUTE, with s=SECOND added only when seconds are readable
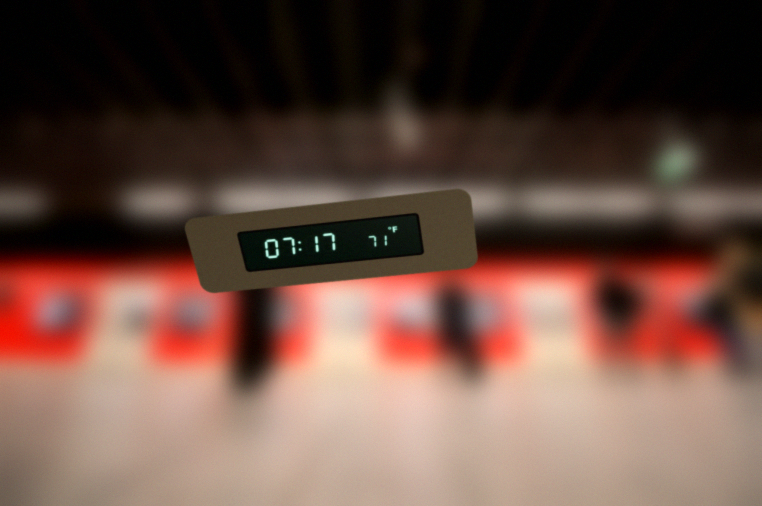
h=7 m=17
